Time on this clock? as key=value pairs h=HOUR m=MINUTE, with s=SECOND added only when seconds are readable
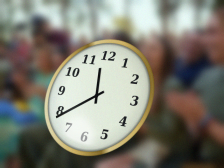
h=11 m=39
